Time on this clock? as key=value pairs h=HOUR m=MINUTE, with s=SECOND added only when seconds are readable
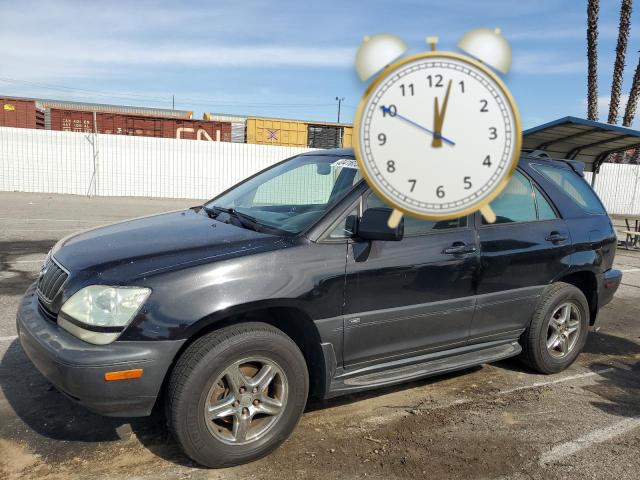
h=12 m=2 s=50
